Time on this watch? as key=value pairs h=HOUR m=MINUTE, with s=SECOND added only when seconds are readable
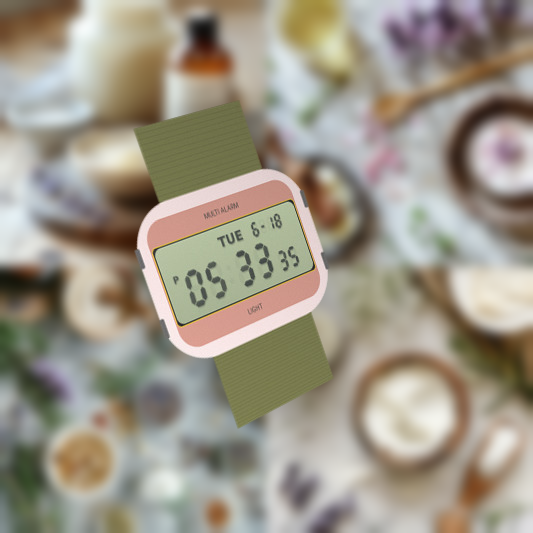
h=5 m=33 s=35
